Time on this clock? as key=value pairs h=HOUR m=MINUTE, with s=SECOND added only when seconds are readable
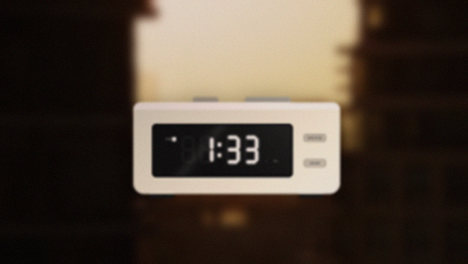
h=1 m=33
